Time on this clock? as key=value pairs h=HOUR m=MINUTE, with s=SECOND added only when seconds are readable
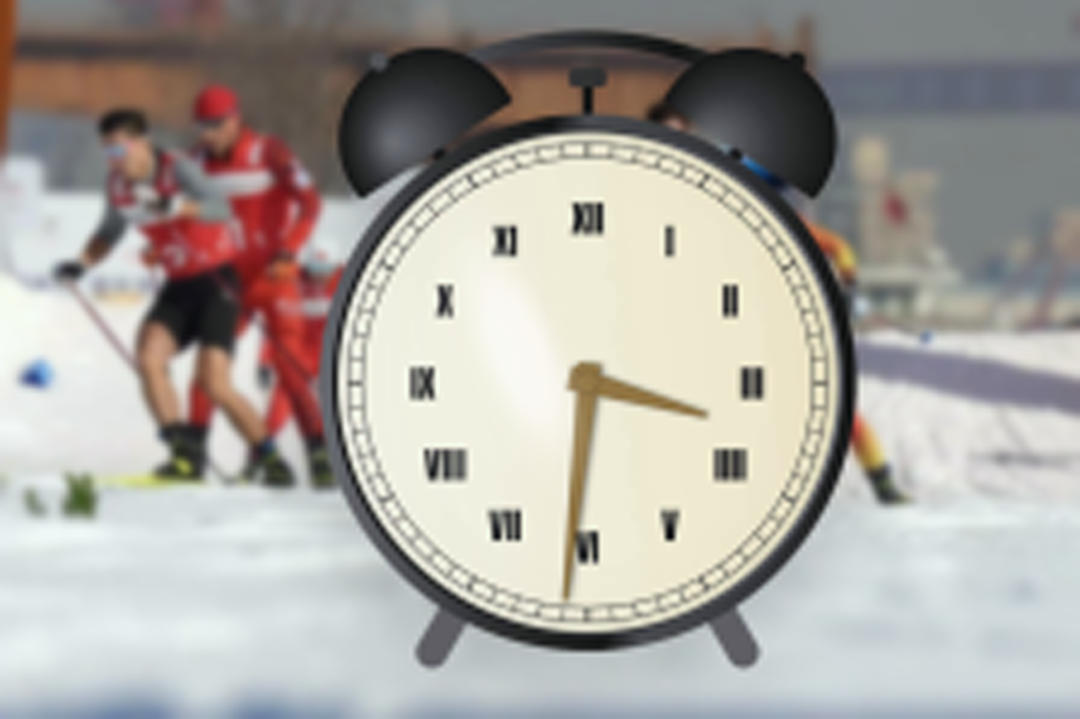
h=3 m=31
